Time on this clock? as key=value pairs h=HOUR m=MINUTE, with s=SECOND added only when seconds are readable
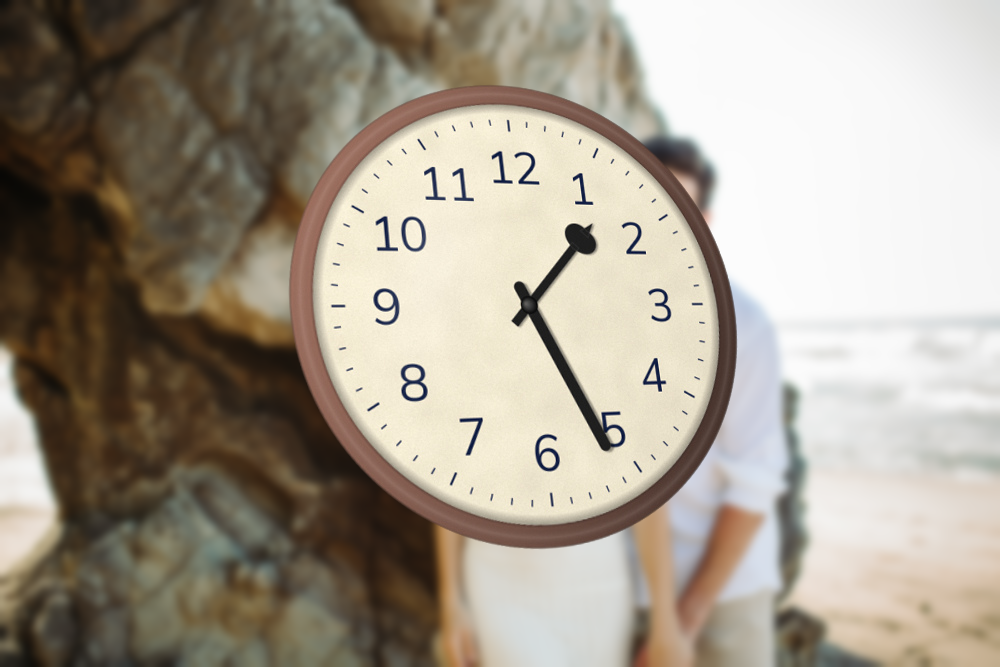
h=1 m=26
